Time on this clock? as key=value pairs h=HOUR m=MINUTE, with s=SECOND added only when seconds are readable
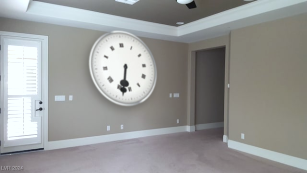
h=6 m=33
